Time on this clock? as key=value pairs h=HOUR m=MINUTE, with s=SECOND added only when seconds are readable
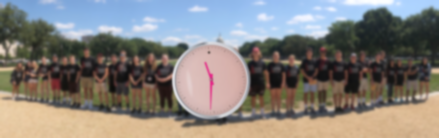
h=11 m=31
